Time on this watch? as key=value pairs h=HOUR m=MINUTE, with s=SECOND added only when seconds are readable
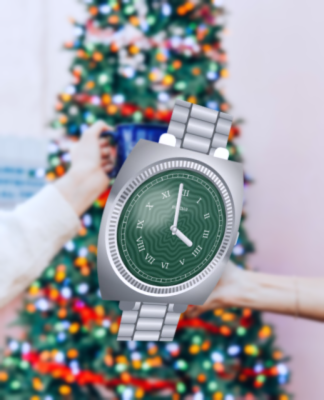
h=3 m=59
